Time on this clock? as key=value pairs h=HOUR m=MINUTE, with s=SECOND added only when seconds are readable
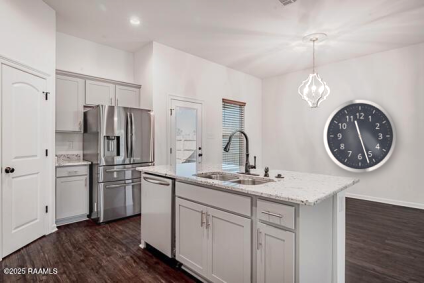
h=11 m=27
